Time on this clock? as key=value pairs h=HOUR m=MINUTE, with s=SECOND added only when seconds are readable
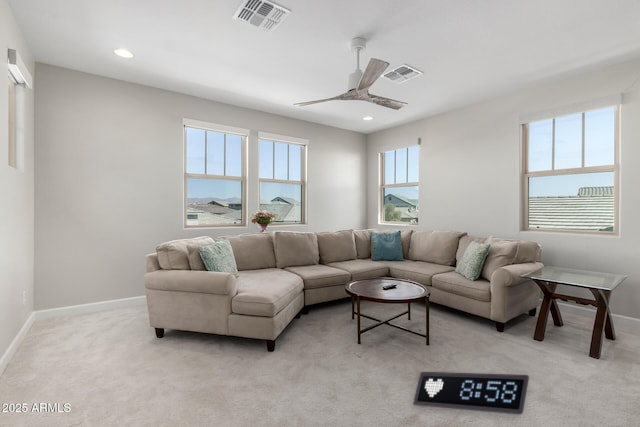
h=8 m=58
